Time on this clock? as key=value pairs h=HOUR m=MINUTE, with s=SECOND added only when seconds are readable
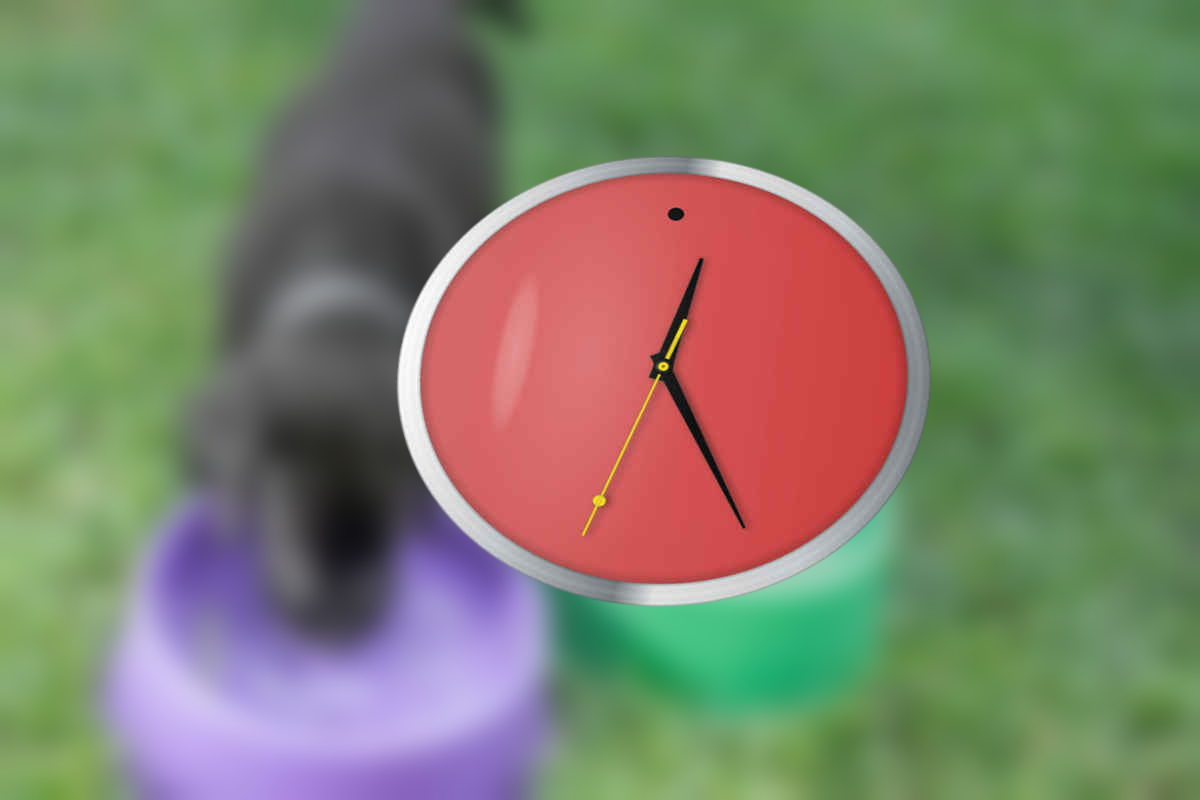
h=12 m=25 s=33
